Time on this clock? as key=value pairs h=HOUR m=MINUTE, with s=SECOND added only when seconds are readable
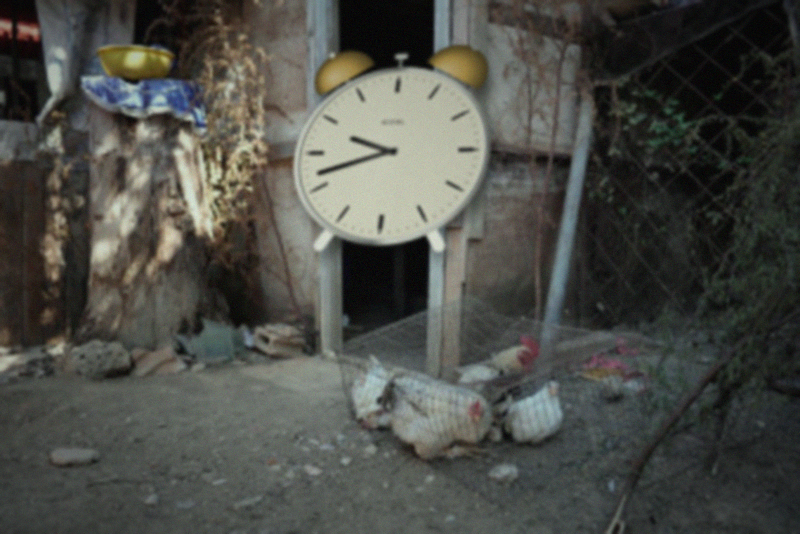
h=9 m=42
